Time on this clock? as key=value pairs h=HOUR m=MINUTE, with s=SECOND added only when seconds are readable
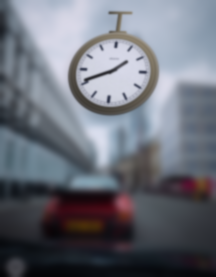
h=1 m=41
